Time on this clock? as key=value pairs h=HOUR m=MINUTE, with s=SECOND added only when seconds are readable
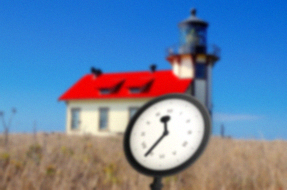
h=11 m=36
